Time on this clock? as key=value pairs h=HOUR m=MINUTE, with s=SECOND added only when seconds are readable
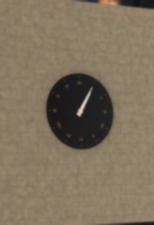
h=1 m=5
